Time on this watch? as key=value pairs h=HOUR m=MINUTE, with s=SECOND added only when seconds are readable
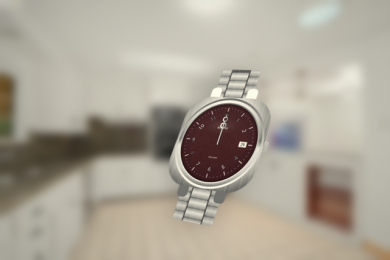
h=12 m=0
